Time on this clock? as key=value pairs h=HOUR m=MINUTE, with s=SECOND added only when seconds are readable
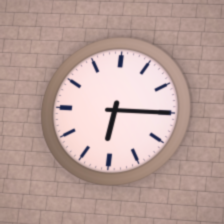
h=6 m=15
